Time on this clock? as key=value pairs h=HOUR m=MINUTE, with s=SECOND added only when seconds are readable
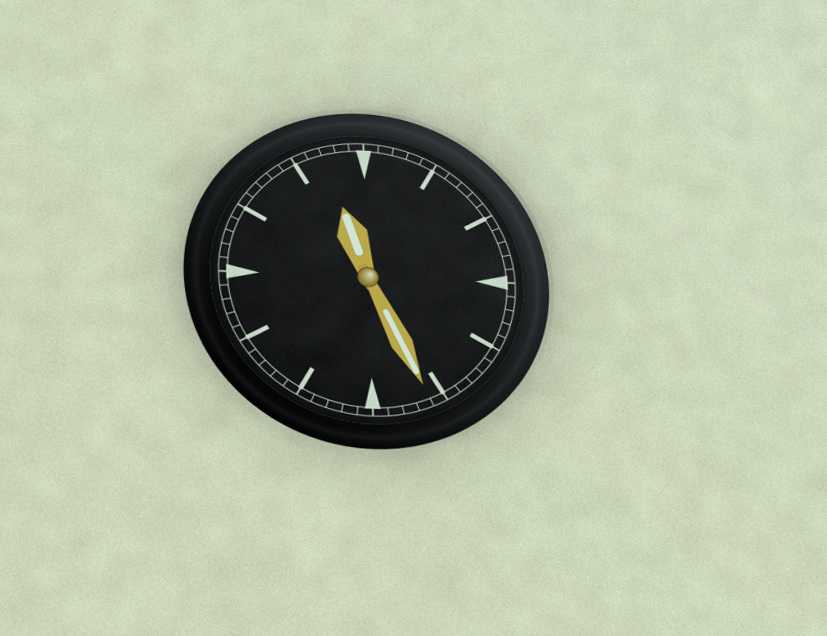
h=11 m=26
